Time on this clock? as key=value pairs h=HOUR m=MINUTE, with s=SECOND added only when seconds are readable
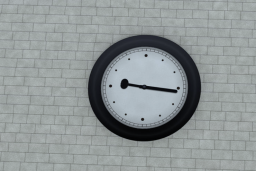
h=9 m=16
